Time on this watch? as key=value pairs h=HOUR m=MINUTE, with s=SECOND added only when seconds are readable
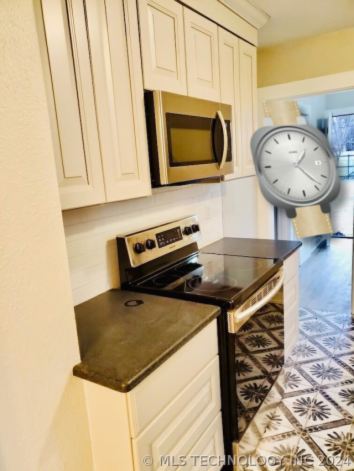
h=1 m=23
